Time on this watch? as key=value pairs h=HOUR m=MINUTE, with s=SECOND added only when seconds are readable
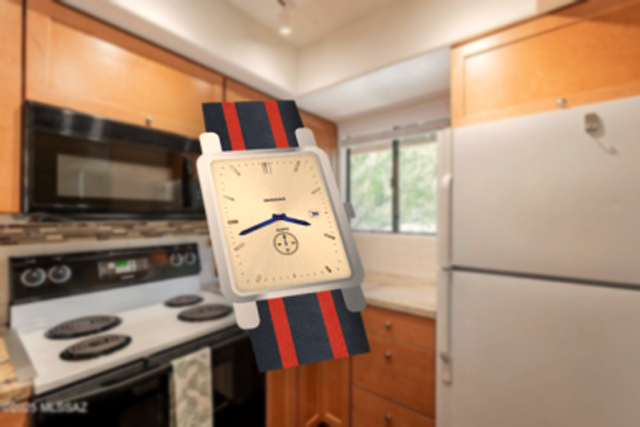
h=3 m=42
